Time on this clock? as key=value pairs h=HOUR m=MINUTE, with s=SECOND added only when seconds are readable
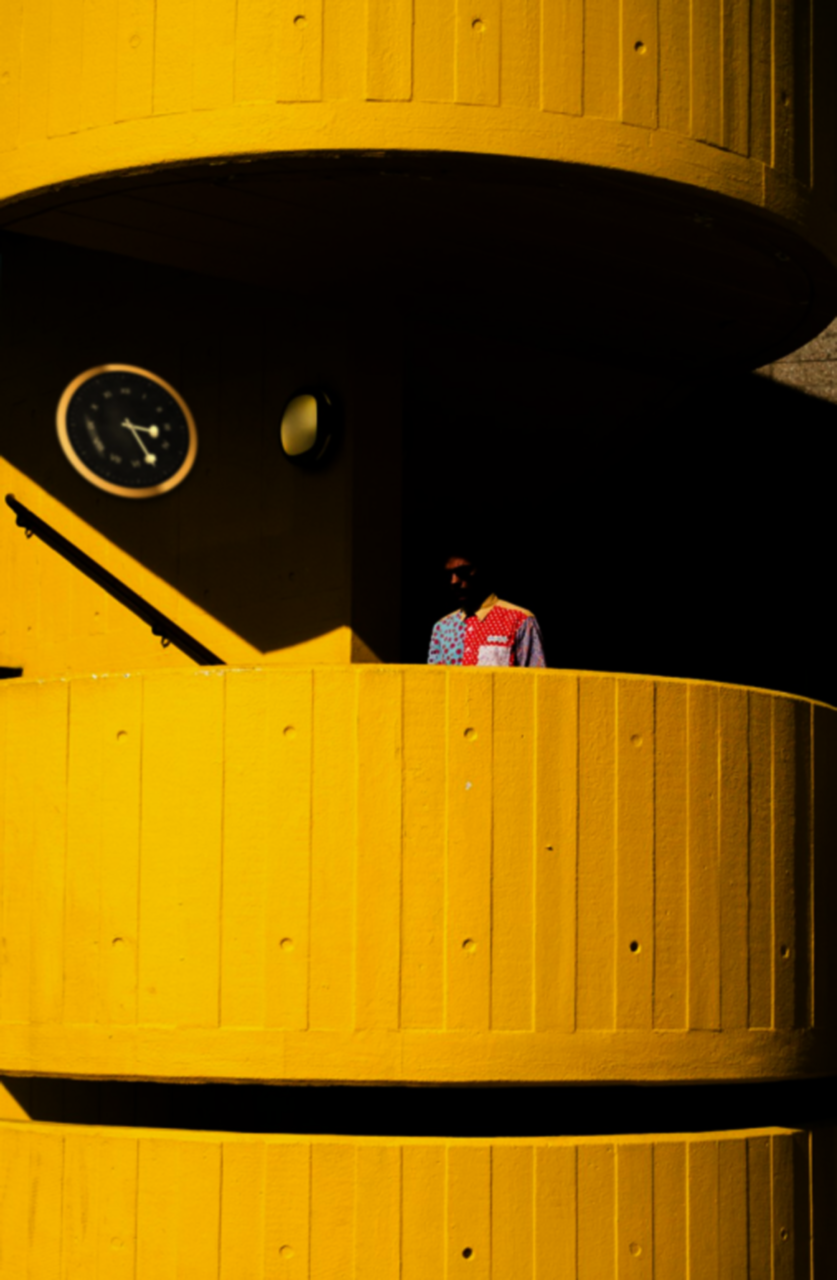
h=3 m=26
